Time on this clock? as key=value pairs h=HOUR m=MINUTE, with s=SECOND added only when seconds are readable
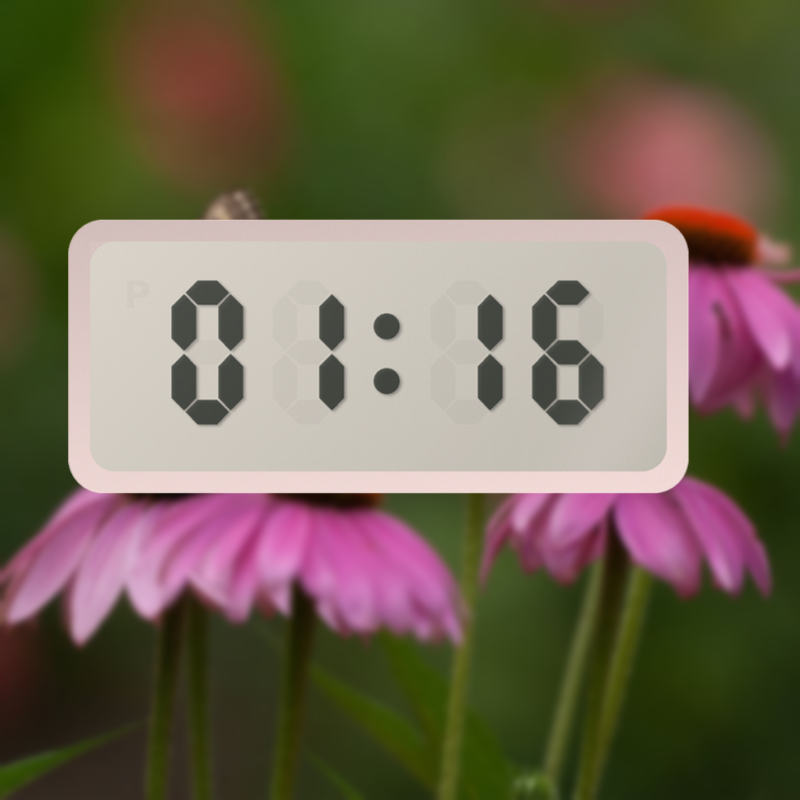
h=1 m=16
